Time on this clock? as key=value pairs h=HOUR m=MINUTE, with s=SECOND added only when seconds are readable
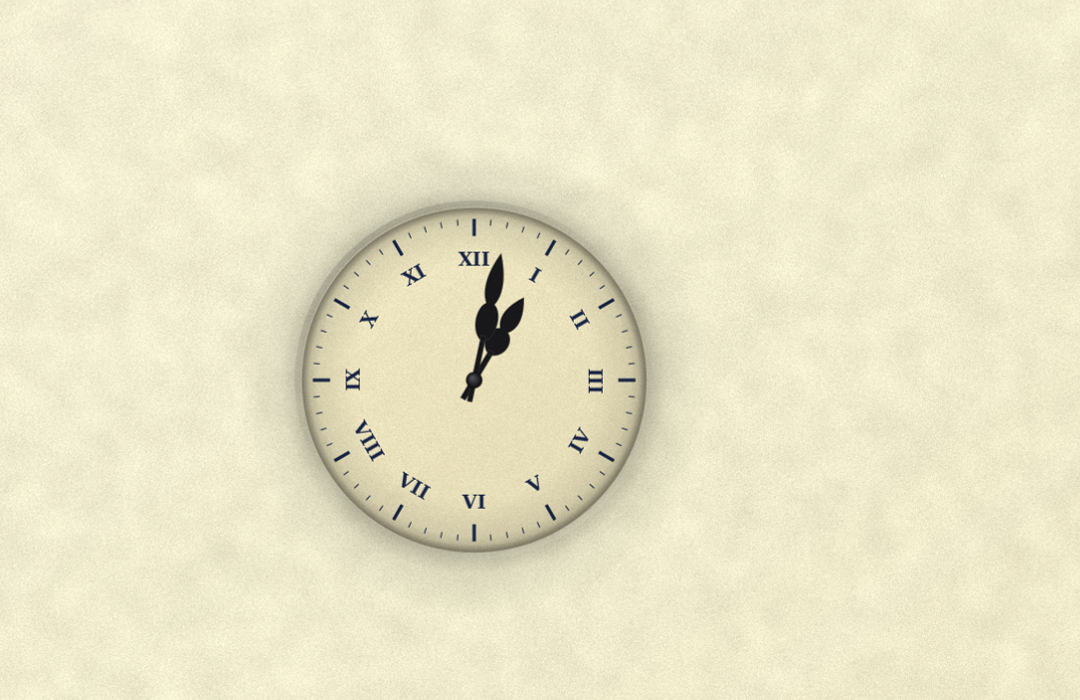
h=1 m=2
